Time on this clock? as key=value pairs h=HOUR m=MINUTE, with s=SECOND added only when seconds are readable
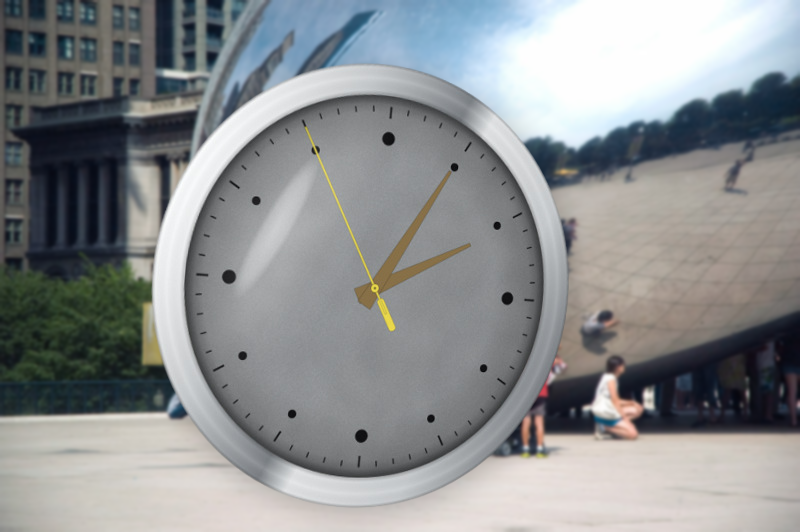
h=2 m=4 s=55
